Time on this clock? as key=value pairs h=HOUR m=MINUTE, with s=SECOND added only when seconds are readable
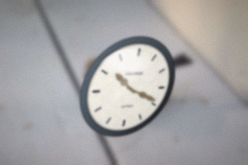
h=10 m=19
